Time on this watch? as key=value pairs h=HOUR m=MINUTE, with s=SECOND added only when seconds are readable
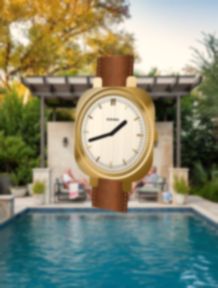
h=1 m=42
